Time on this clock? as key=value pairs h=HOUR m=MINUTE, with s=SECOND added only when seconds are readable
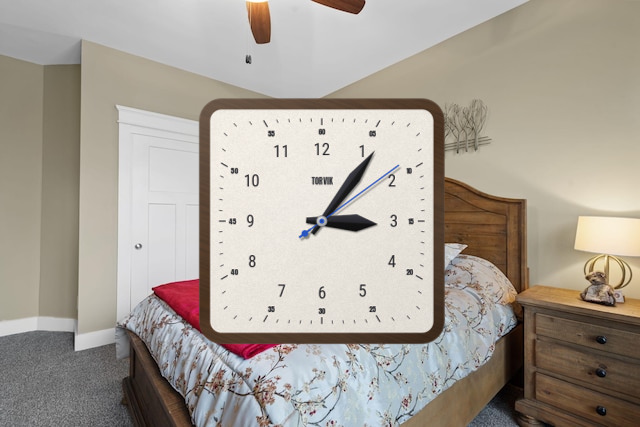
h=3 m=6 s=9
